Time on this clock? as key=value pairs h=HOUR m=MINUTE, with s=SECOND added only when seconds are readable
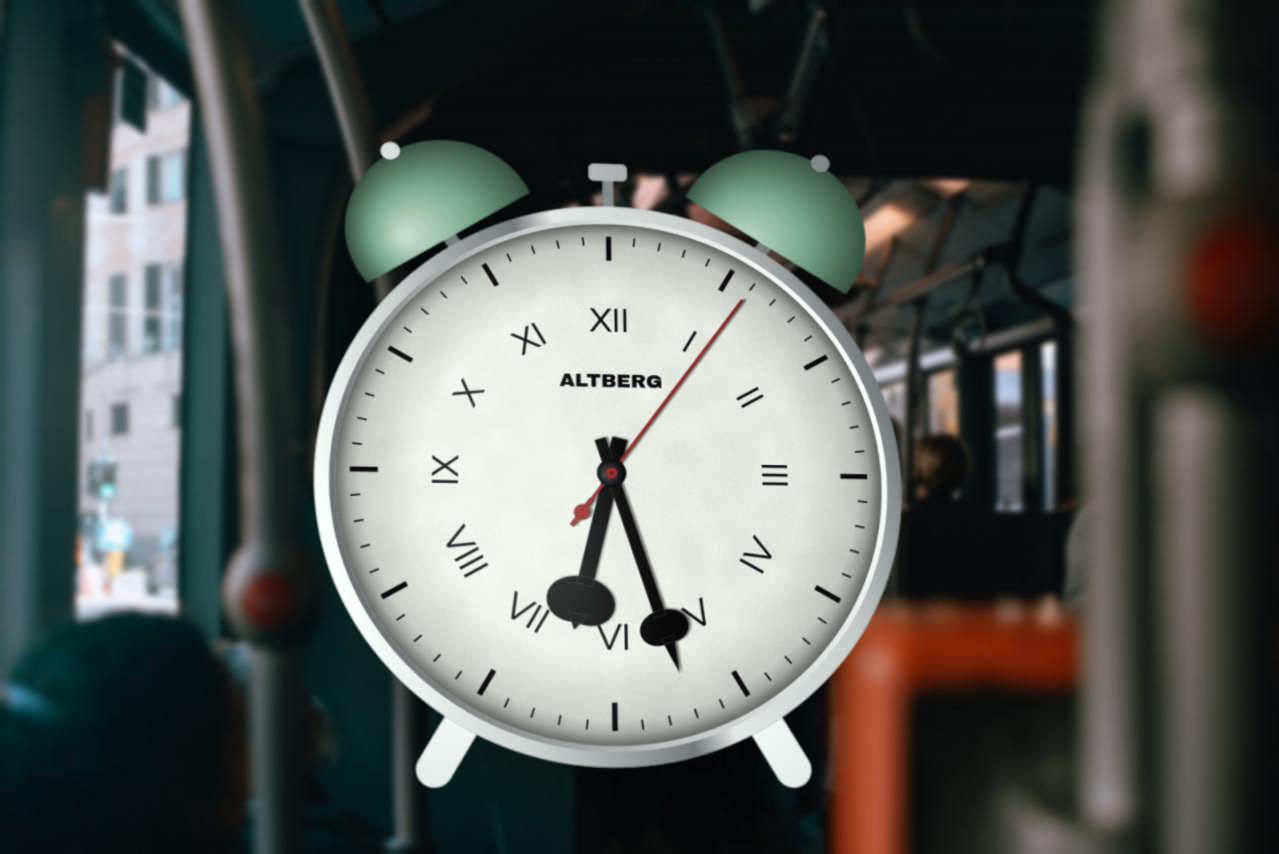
h=6 m=27 s=6
